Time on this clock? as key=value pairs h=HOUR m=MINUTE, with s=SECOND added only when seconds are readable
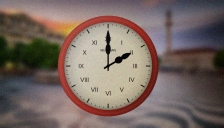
h=2 m=0
